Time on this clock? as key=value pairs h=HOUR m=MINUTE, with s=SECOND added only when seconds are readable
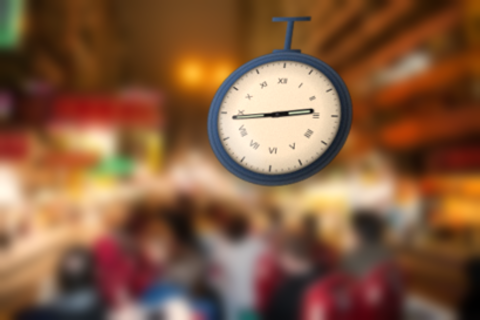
h=2 m=44
